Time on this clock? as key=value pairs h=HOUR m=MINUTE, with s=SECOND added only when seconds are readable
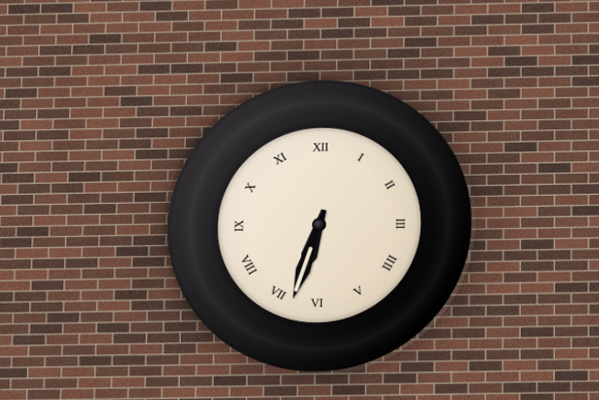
h=6 m=33
